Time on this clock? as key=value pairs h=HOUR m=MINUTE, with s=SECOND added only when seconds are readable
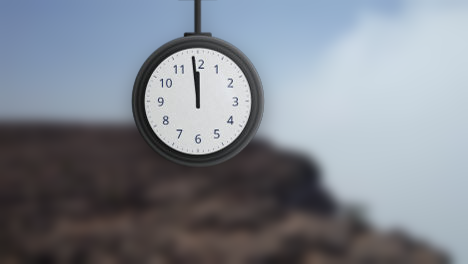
h=11 m=59
